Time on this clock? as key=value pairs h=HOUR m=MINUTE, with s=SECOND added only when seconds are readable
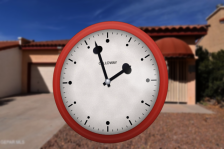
h=1 m=57
